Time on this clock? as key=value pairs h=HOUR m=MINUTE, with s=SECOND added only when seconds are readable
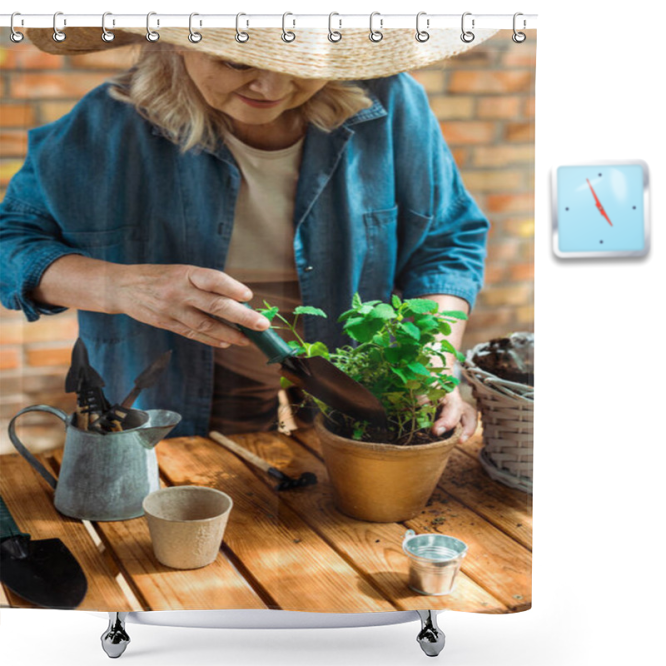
h=4 m=56
